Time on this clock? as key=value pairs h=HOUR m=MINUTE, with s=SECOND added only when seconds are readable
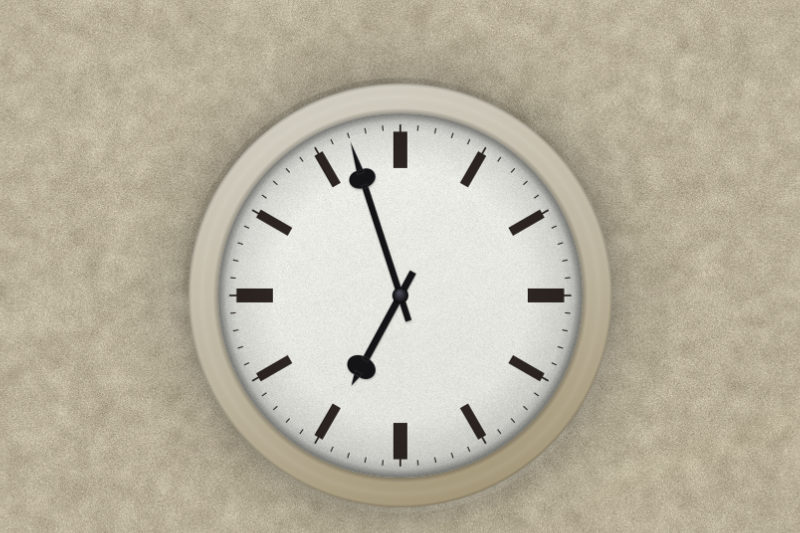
h=6 m=57
